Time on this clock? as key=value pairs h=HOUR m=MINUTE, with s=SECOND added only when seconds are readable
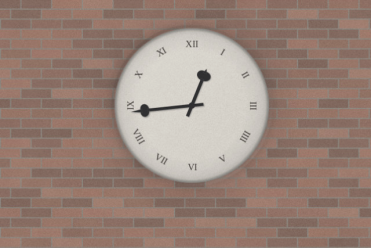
h=12 m=44
